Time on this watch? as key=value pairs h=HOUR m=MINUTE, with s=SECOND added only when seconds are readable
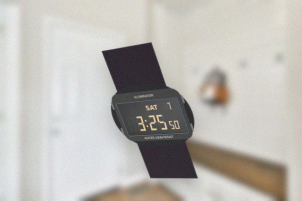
h=3 m=25 s=50
